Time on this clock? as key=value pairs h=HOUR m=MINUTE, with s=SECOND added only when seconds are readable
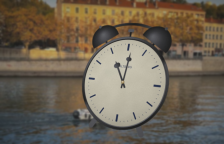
h=11 m=1
